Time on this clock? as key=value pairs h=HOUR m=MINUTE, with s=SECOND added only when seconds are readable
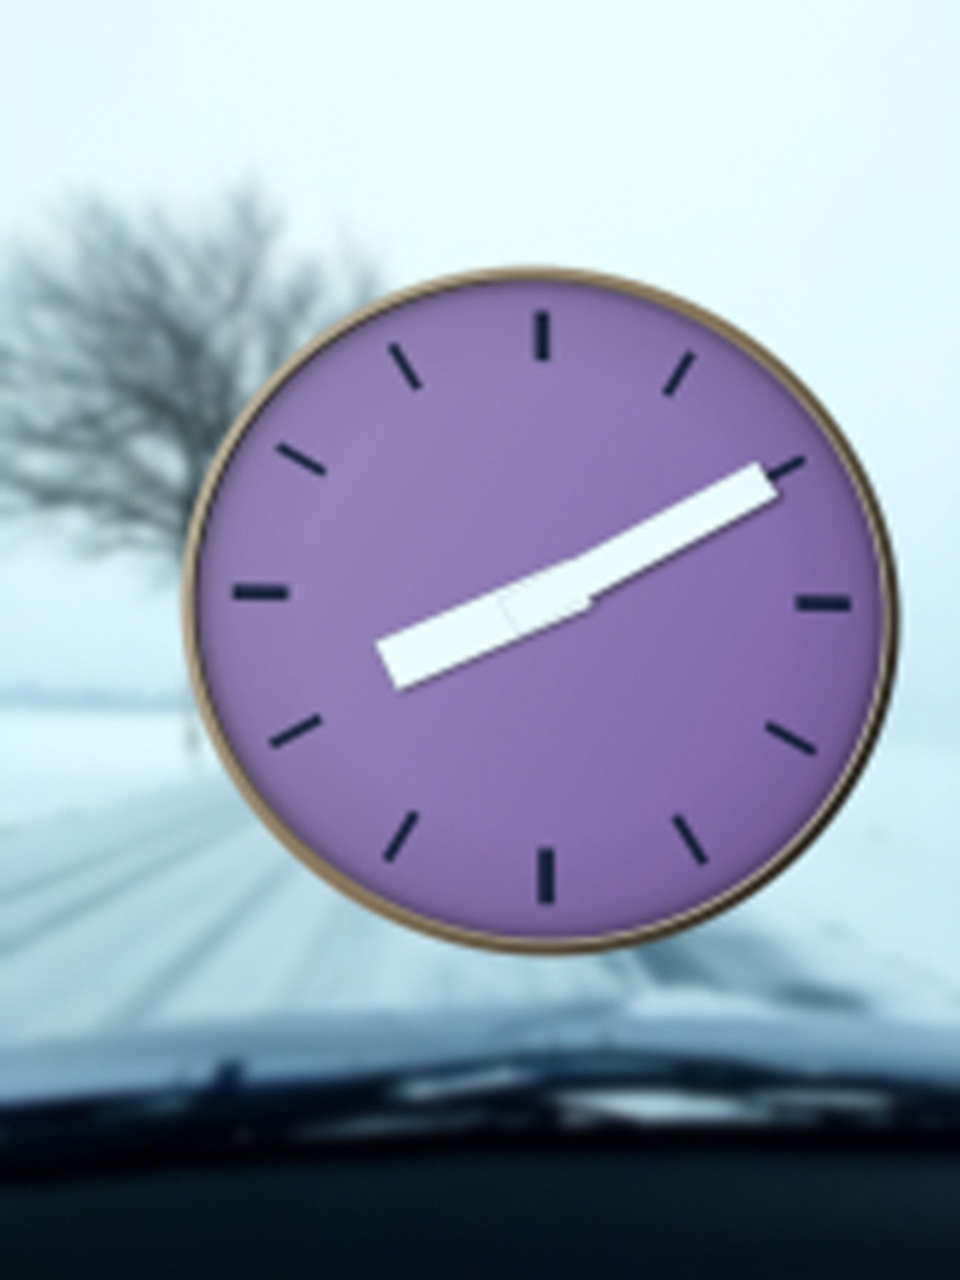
h=8 m=10
